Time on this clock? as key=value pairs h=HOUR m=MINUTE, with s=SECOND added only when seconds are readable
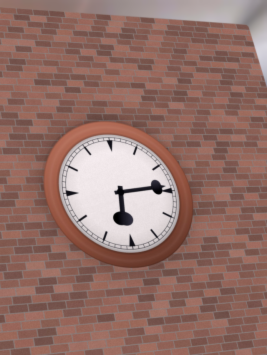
h=6 m=14
